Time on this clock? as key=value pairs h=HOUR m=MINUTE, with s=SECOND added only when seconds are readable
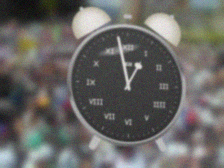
h=12 m=58
